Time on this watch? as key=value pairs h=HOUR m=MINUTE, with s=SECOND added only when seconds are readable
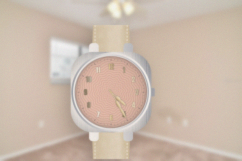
h=4 m=25
